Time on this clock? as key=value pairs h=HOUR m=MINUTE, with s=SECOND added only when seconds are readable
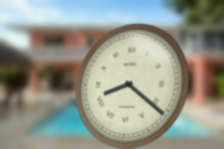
h=8 m=21
